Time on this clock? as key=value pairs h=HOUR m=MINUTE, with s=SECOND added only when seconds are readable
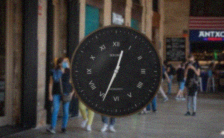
h=12 m=34
